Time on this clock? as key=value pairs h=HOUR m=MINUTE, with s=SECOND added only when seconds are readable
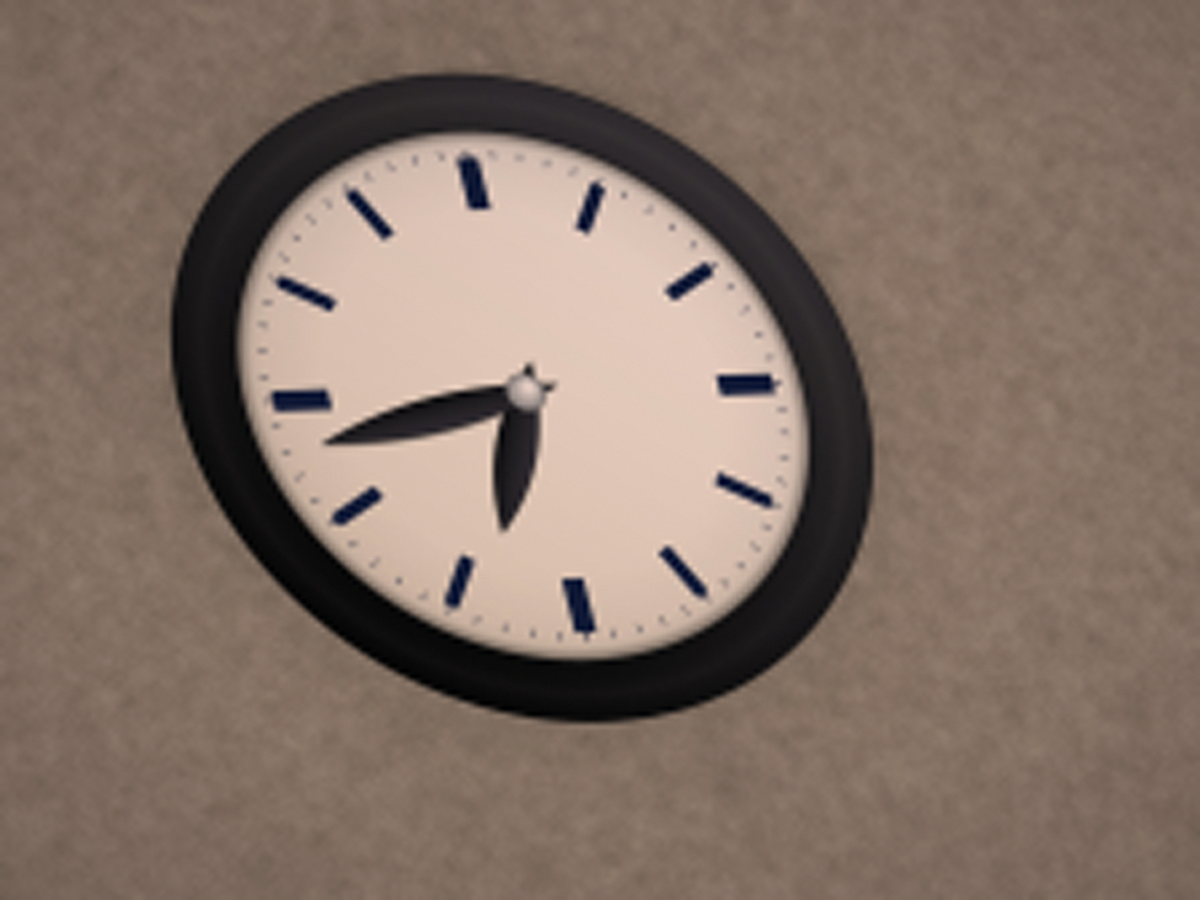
h=6 m=43
